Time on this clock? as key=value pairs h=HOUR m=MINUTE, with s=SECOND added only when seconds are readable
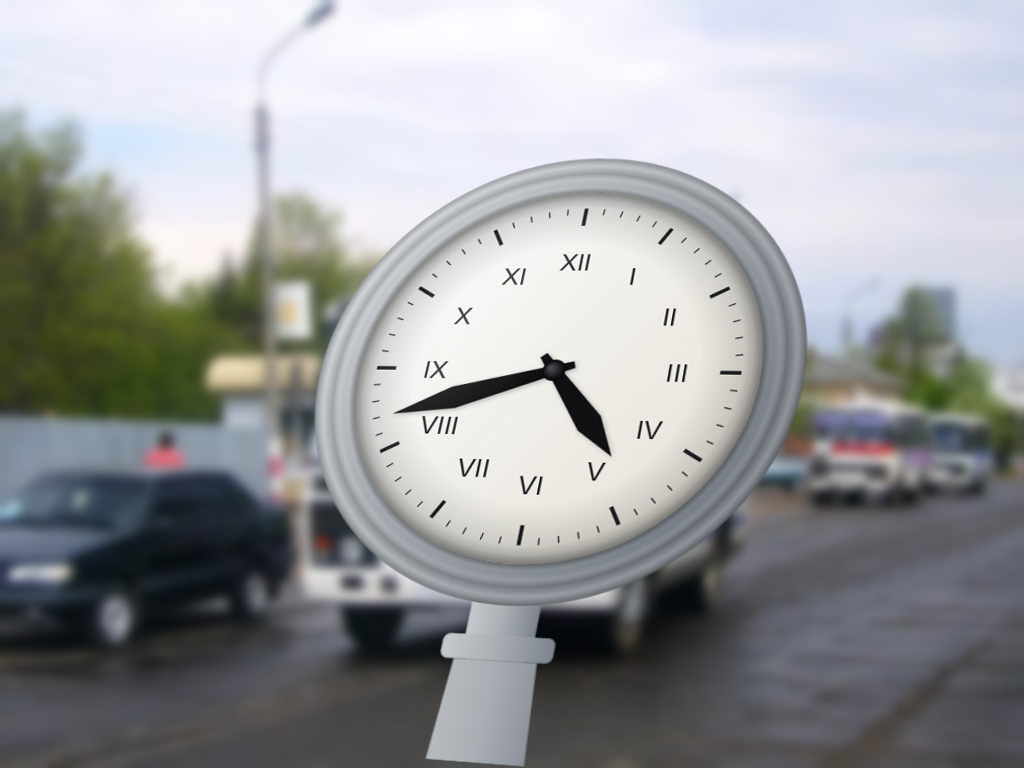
h=4 m=42
